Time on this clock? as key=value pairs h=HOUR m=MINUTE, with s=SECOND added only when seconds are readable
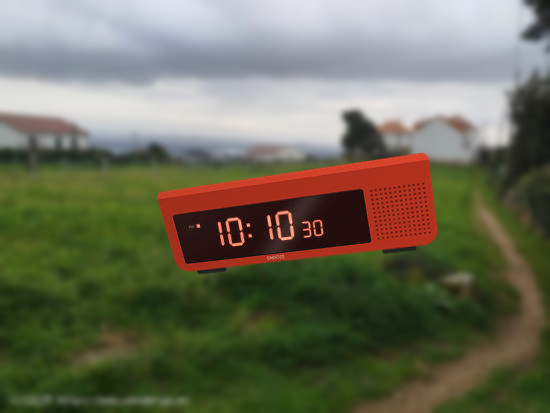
h=10 m=10 s=30
